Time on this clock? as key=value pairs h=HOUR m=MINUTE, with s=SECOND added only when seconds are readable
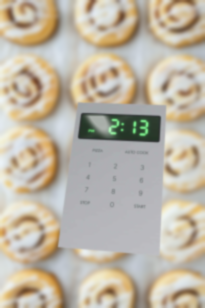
h=2 m=13
